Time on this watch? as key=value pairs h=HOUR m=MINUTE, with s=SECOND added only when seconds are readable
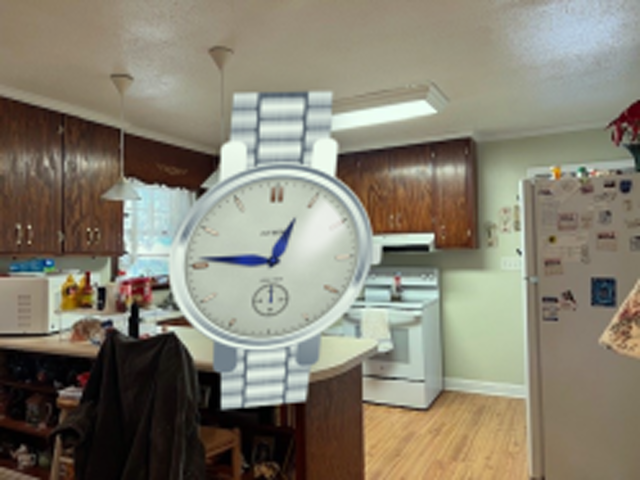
h=12 m=46
